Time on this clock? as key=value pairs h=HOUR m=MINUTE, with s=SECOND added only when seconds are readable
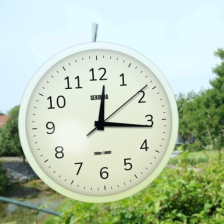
h=12 m=16 s=9
